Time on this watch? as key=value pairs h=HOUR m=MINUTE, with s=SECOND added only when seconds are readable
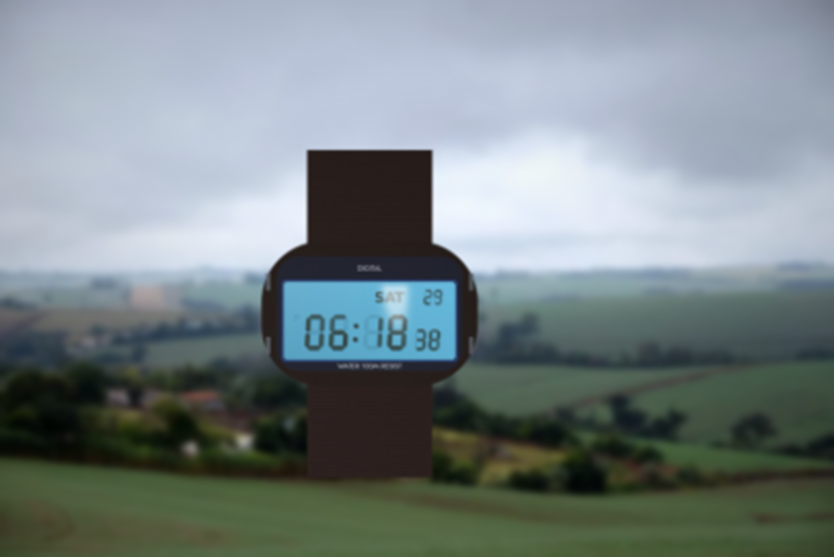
h=6 m=18 s=38
